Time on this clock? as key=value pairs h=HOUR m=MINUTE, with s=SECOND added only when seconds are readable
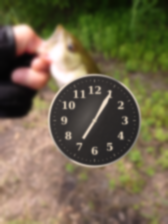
h=7 m=5
